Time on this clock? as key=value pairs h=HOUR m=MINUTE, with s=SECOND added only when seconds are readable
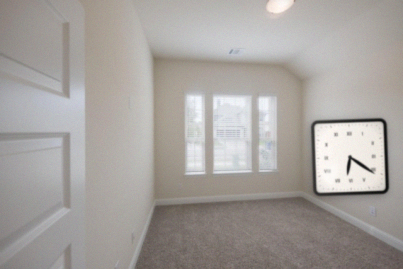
h=6 m=21
